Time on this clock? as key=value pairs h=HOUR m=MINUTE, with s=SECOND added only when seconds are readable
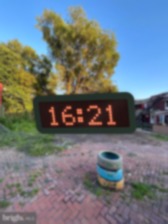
h=16 m=21
